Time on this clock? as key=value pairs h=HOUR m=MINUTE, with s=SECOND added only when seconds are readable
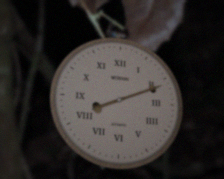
h=8 m=11
